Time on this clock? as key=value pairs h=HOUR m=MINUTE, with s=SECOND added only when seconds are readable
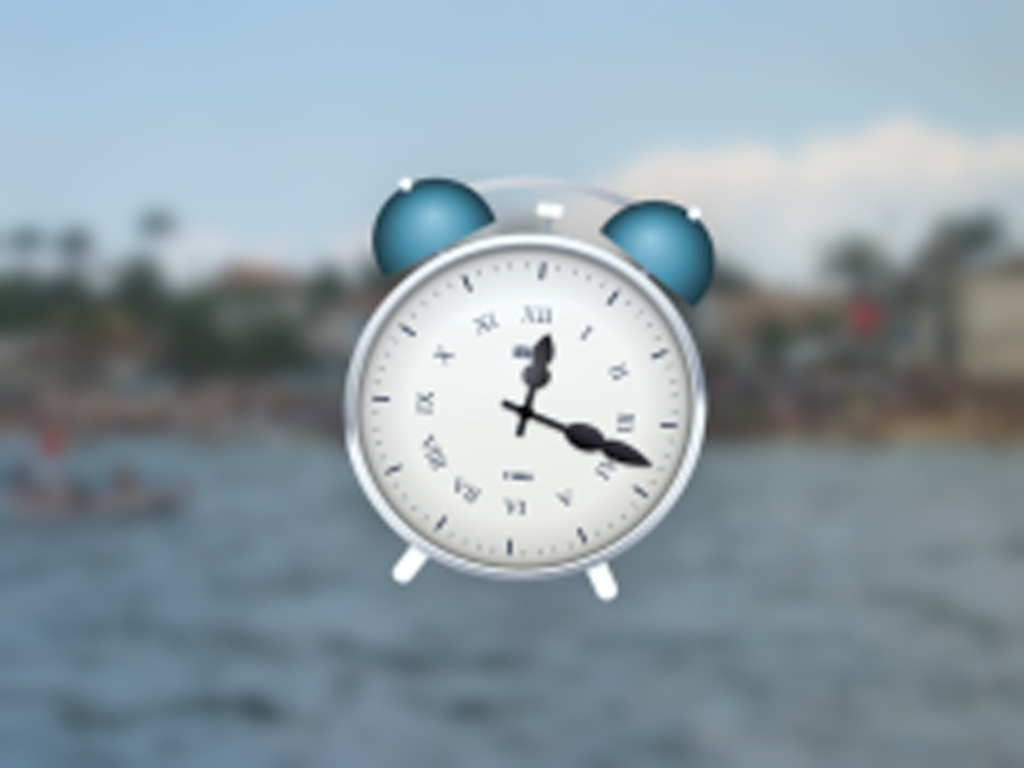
h=12 m=18
